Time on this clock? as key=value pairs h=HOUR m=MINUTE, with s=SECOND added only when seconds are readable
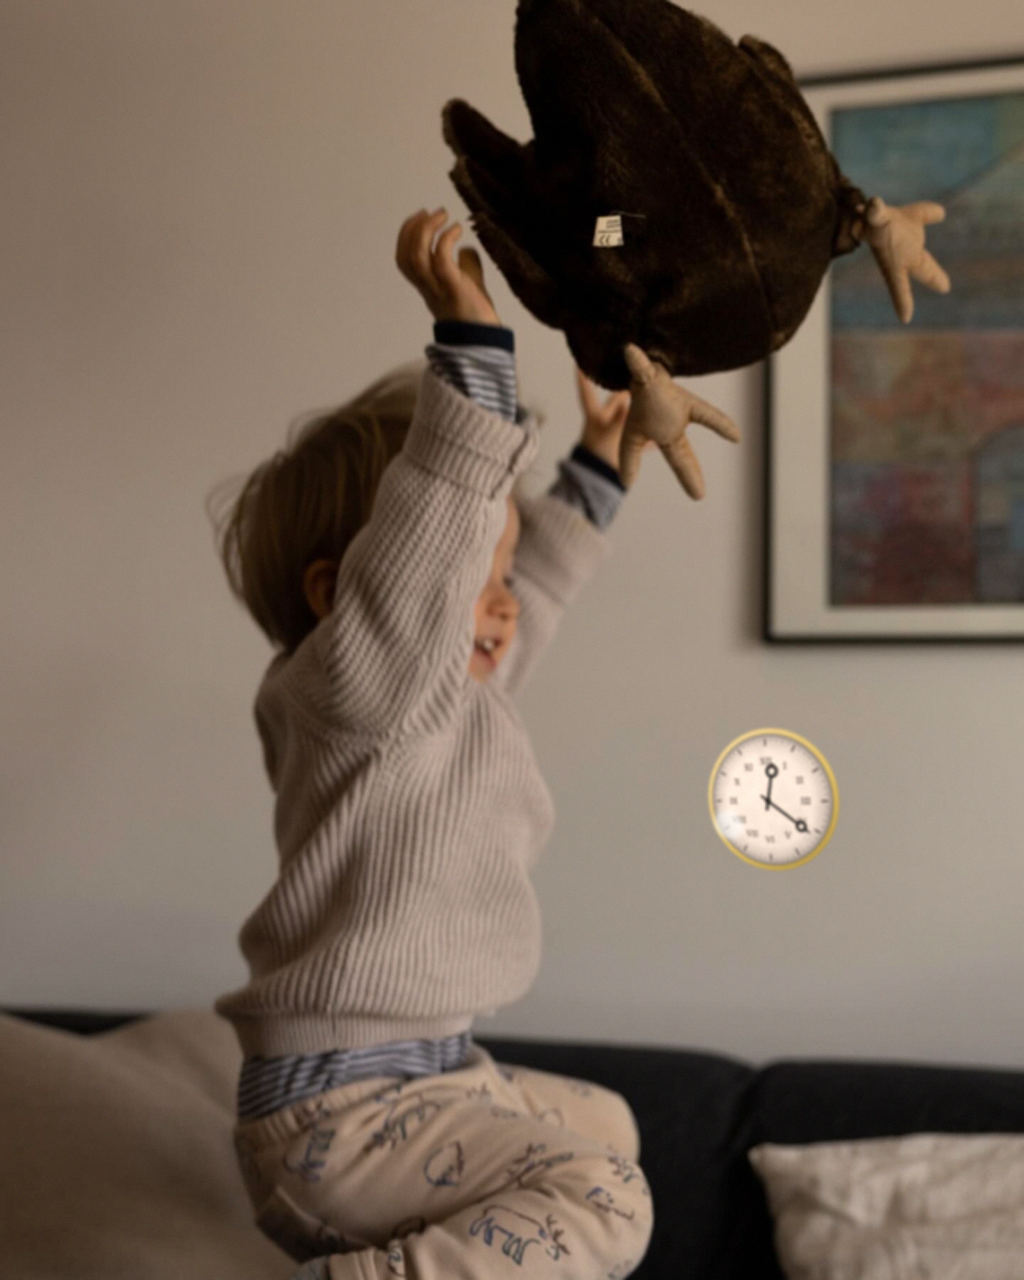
h=12 m=21
